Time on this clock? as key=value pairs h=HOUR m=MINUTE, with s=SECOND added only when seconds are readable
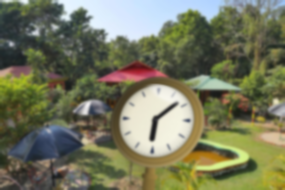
h=6 m=8
